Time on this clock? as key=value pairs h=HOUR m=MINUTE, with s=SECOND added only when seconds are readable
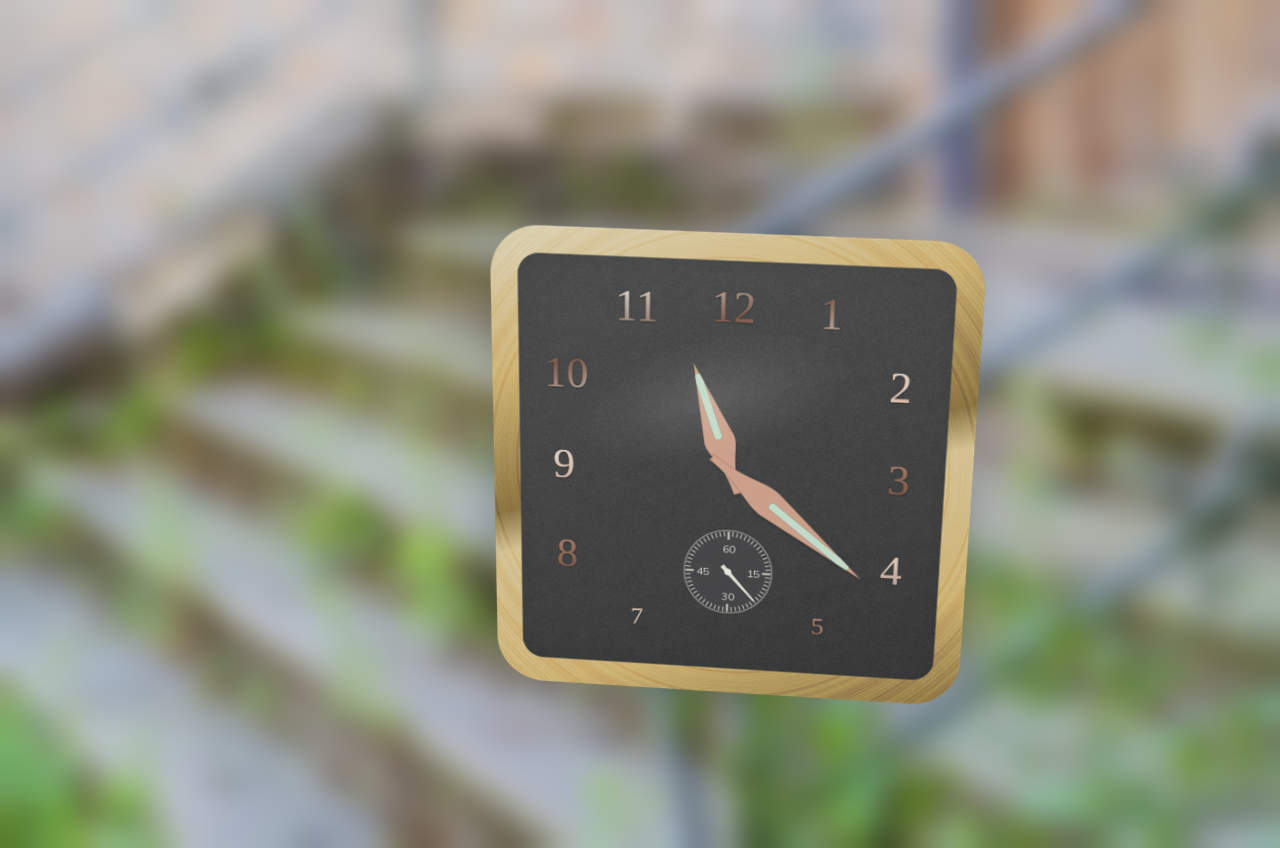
h=11 m=21 s=23
